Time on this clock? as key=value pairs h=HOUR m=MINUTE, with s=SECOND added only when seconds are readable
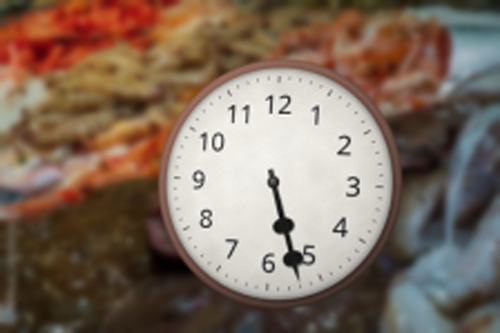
h=5 m=27
